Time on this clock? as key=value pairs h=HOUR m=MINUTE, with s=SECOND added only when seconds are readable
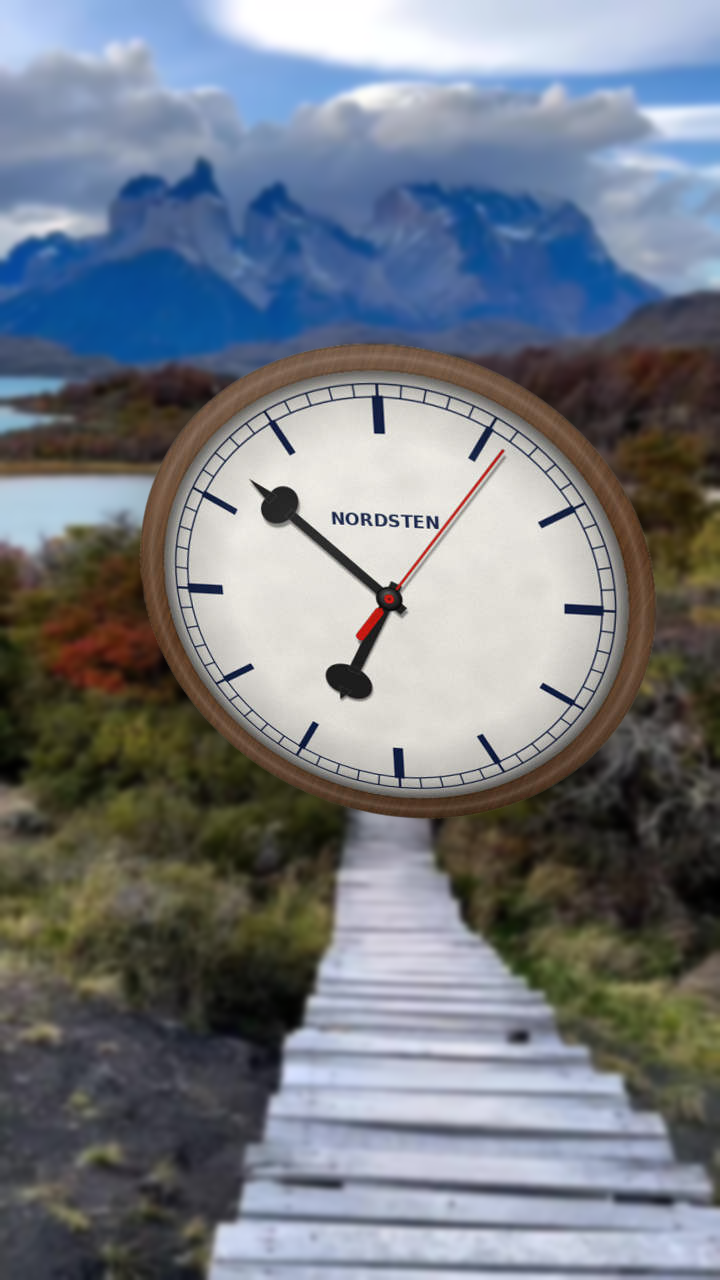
h=6 m=52 s=6
